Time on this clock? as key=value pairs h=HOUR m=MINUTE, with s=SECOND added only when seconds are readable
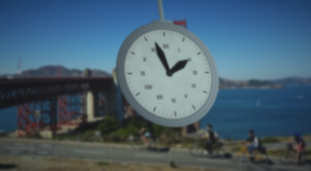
h=1 m=57
